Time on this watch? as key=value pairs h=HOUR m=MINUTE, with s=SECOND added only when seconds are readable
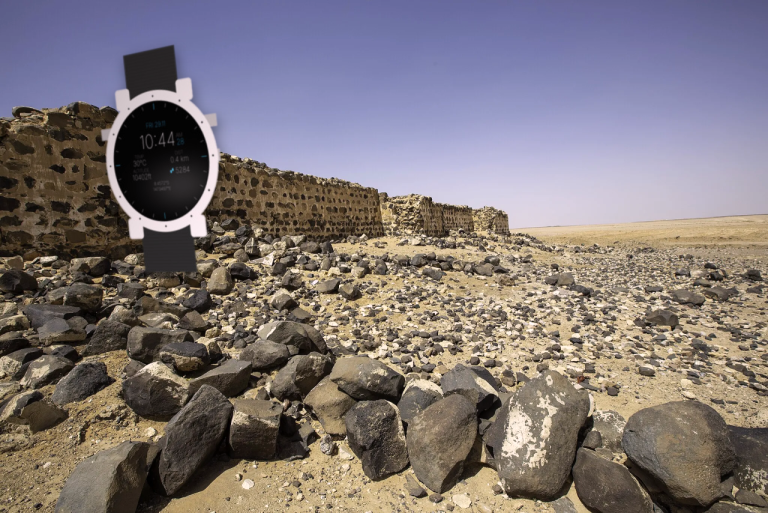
h=10 m=44
